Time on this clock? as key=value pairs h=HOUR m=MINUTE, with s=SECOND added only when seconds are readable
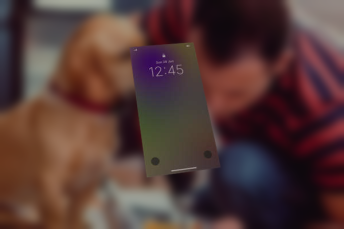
h=12 m=45
